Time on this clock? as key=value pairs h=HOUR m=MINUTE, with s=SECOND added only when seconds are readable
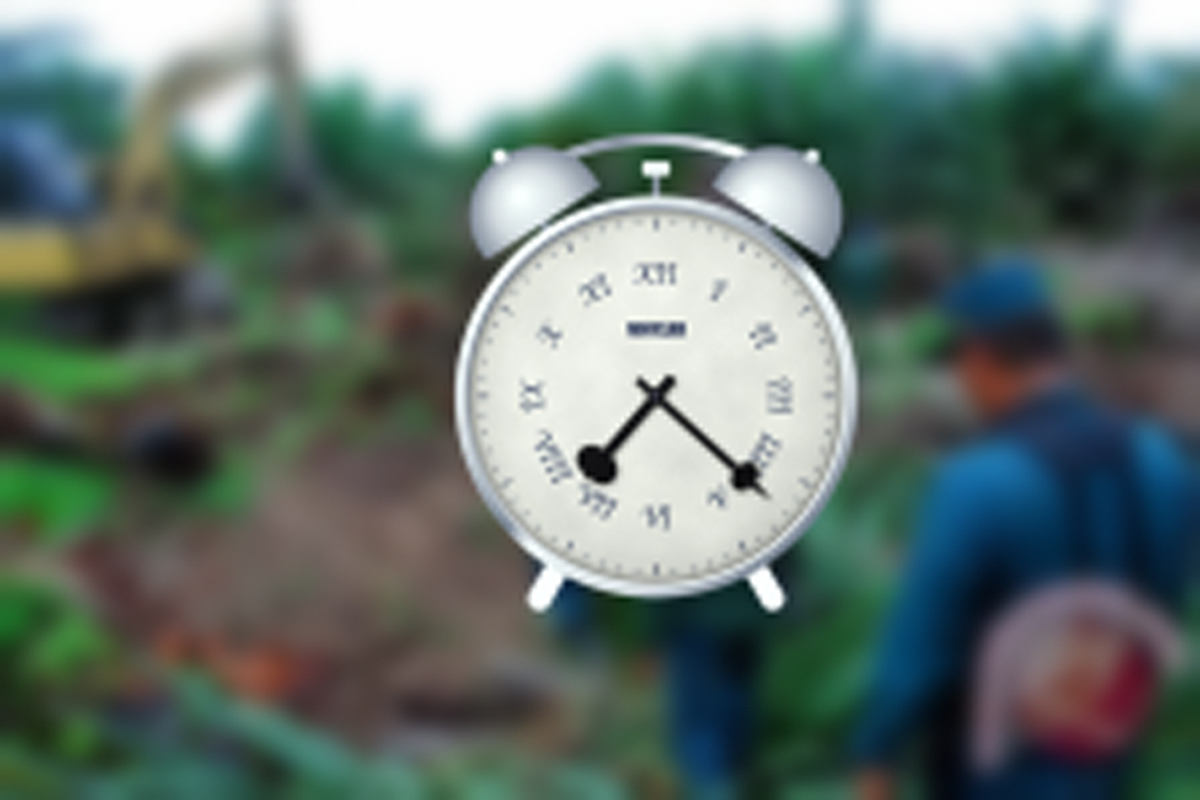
h=7 m=22
